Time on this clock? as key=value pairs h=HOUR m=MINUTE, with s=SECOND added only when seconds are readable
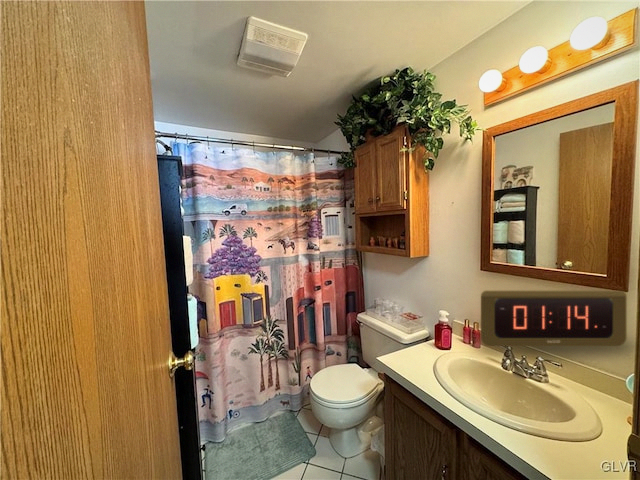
h=1 m=14
